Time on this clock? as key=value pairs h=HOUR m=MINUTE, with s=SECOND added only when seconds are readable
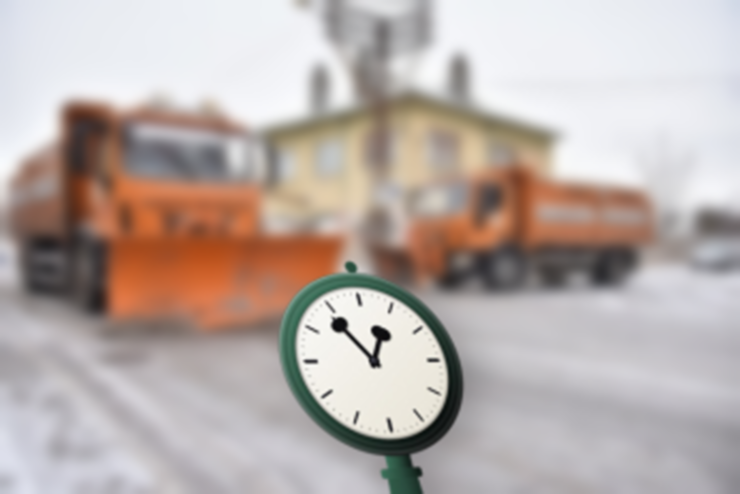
h=12 m=54
